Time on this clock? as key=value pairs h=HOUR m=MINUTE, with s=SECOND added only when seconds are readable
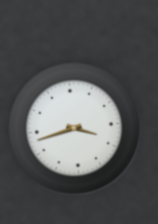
h=3 m=43
